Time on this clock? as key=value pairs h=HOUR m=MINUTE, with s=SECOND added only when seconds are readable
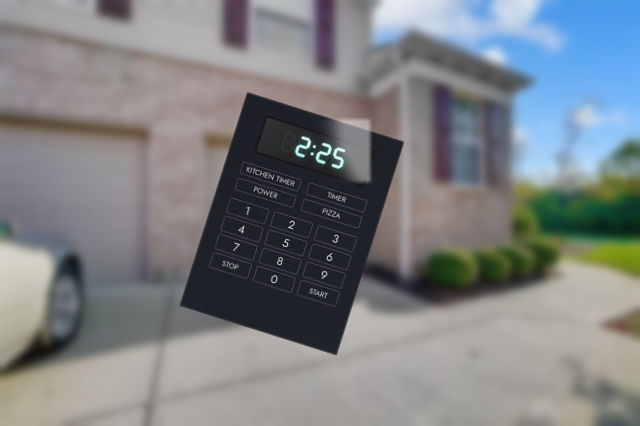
h=2 m=25
